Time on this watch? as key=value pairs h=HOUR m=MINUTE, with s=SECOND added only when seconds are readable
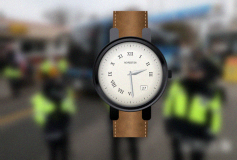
h=2 m=29
